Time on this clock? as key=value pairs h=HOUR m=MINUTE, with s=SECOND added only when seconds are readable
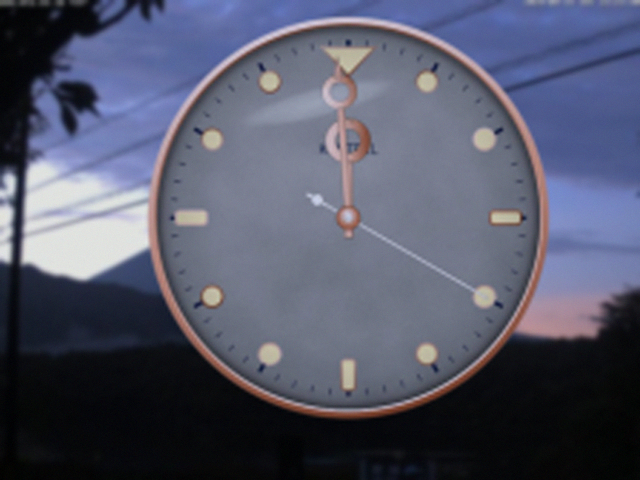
h=11 m=59 s=20
